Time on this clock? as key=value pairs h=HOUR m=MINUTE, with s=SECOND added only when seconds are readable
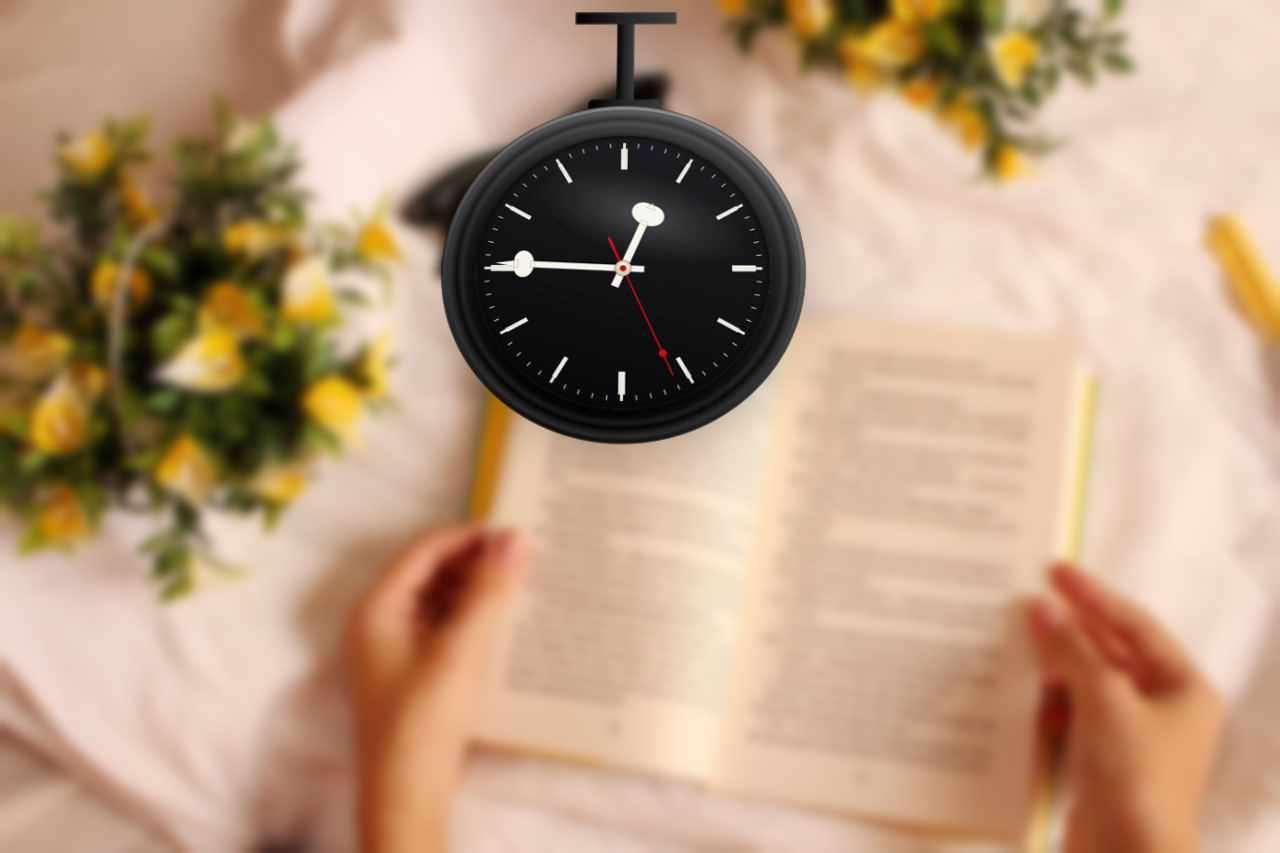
h=12 m=45 s=26
